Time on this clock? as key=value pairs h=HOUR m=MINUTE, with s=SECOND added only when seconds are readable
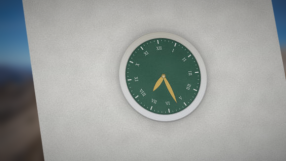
h=7 m=27
